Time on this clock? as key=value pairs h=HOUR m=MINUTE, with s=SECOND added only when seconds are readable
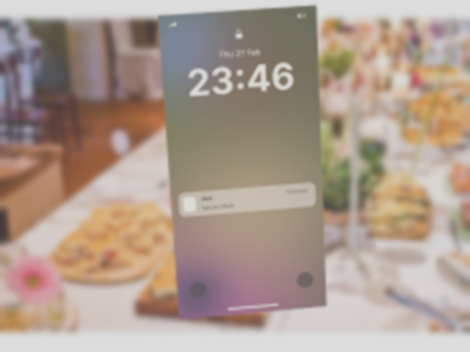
h=23 m=46
